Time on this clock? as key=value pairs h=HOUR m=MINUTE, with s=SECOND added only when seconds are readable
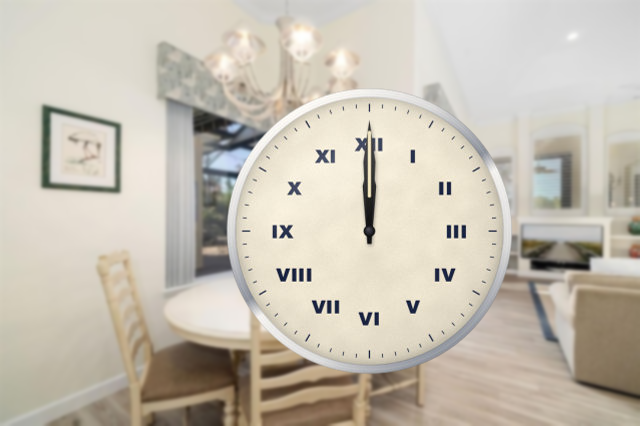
h=12 m=0
